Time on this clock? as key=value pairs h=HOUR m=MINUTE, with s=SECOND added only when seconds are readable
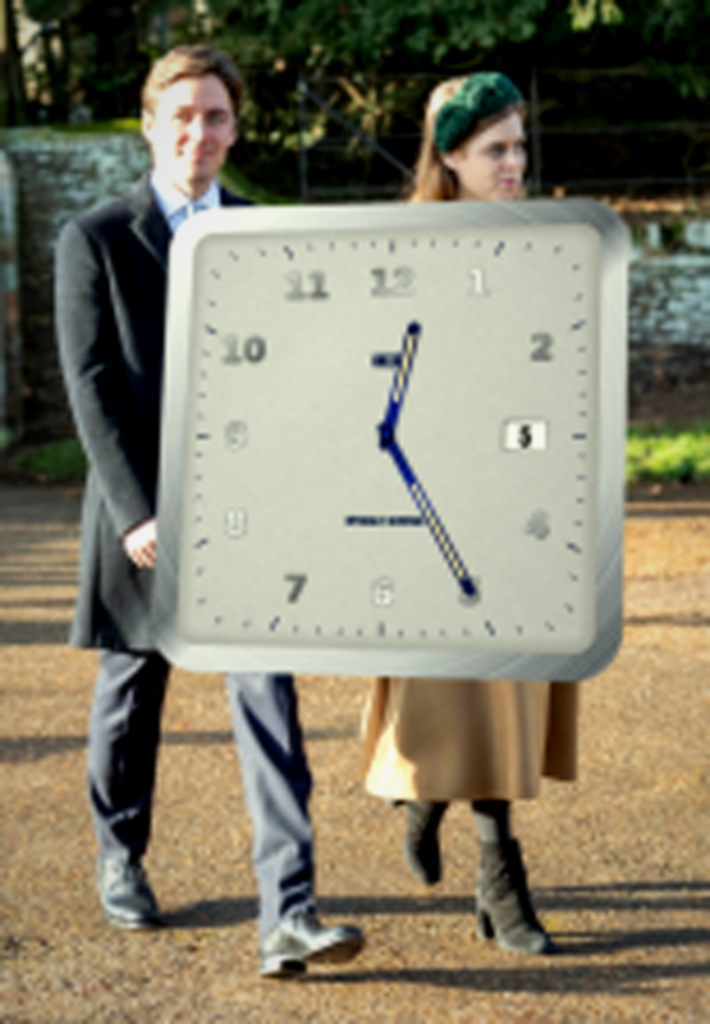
h=12 m=25
